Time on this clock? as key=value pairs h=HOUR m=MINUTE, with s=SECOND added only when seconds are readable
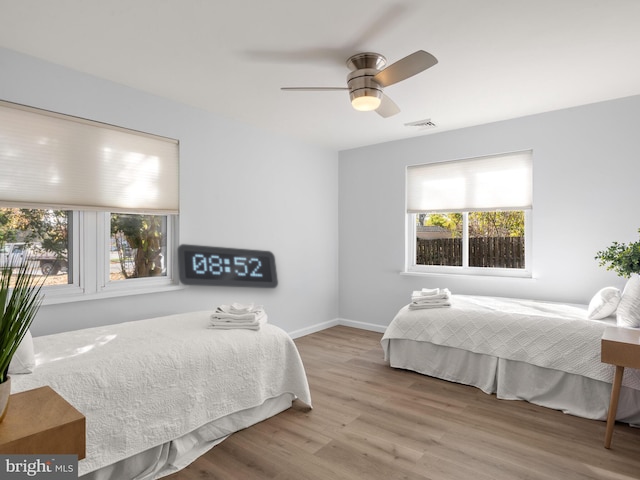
h=8 m=52
